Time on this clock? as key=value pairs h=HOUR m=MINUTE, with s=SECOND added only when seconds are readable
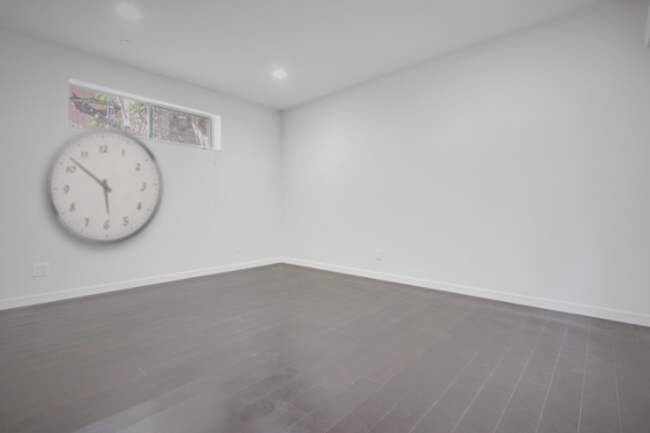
h=5 m=52
